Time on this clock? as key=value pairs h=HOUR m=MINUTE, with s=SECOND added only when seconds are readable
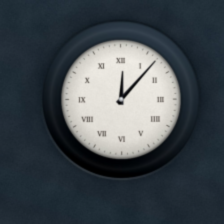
h=12 m=7
